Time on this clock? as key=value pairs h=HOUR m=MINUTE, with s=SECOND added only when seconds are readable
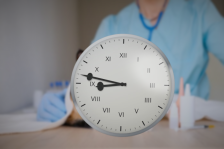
h=8 m=47
